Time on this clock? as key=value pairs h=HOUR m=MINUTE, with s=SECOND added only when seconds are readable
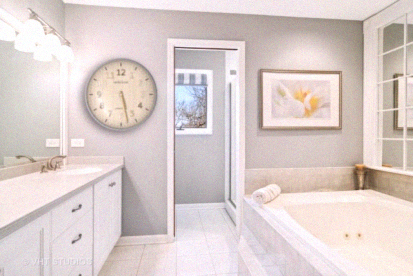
h=5 m=28
